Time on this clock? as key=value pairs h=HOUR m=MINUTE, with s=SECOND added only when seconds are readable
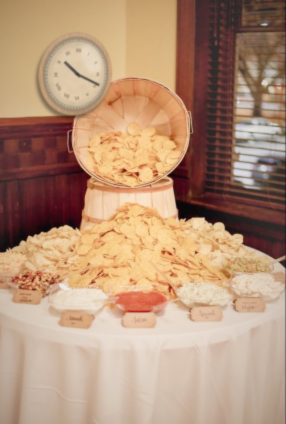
h=10 m=19
